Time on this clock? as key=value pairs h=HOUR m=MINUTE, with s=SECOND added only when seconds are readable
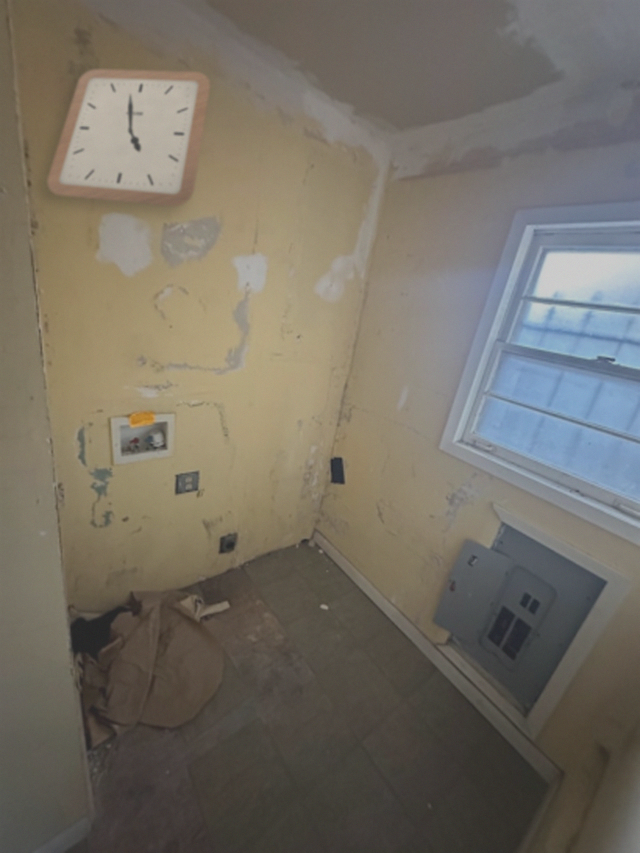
h=4 m=58
